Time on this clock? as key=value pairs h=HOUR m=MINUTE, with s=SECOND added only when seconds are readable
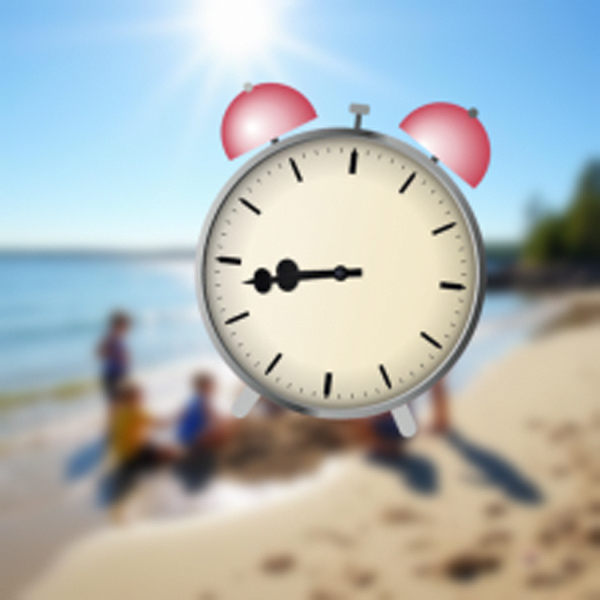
h=8 m=43
